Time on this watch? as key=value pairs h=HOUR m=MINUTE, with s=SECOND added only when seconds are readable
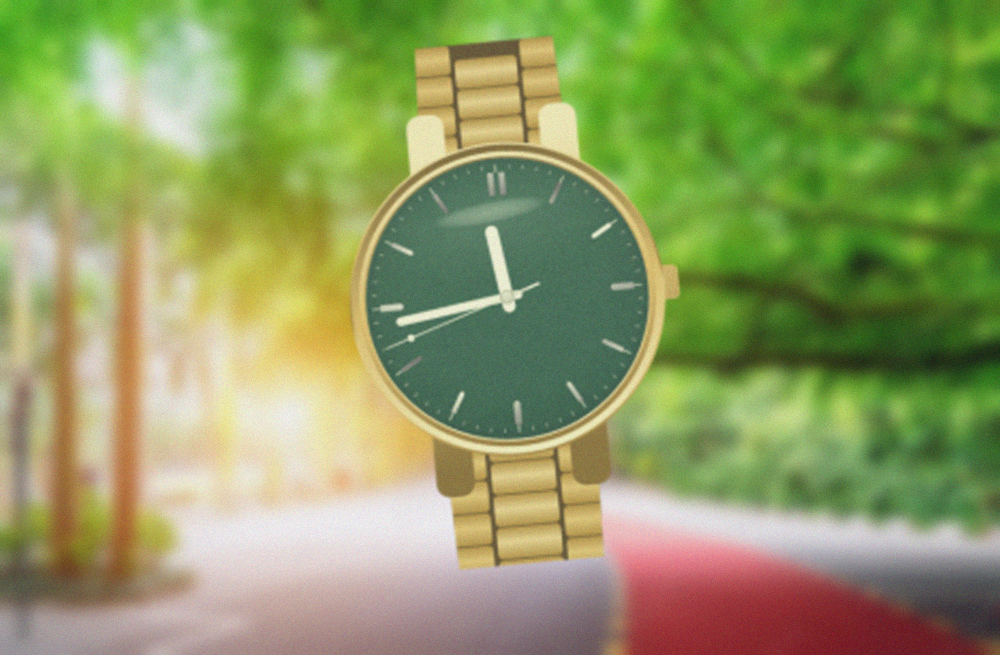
h=11 m=43 s=42
